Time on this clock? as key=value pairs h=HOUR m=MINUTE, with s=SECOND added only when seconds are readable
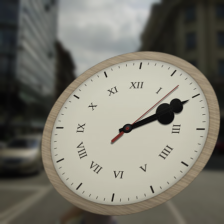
h=2 m=10 s=7
